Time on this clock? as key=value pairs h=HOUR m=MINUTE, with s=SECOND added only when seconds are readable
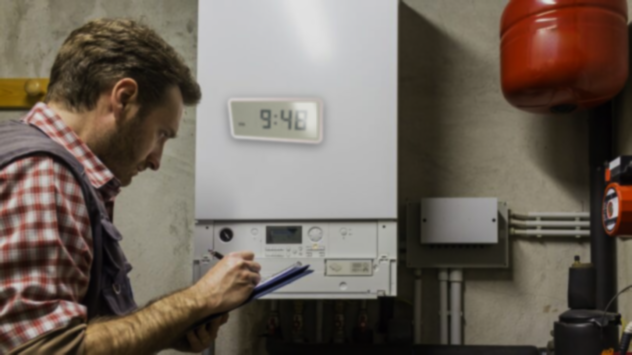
h=9 m=48
